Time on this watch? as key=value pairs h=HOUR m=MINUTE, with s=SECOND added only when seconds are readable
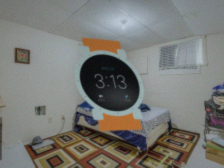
h=3 m=13
